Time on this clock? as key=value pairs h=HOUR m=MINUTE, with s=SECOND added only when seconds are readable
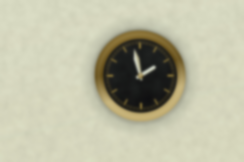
h=1 m=58
